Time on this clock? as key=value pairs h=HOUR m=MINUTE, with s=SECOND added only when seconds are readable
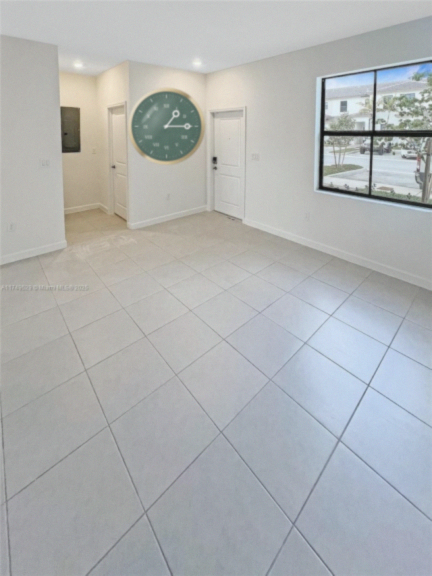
h=1 m=15
